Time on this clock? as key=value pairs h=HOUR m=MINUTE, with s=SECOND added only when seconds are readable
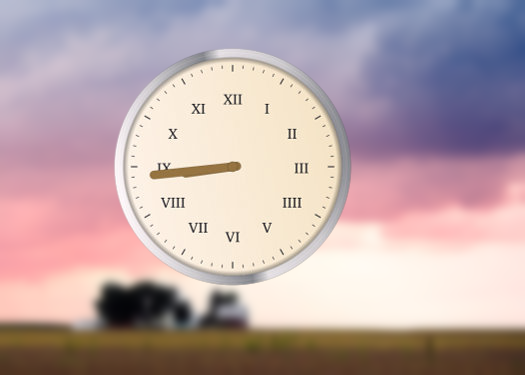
h=8 m=44
